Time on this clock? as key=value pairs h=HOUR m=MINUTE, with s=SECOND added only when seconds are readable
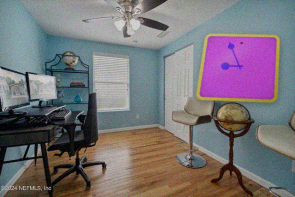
h=8 m=56
